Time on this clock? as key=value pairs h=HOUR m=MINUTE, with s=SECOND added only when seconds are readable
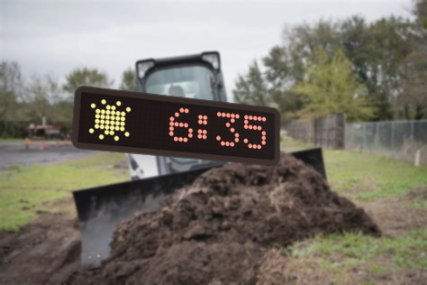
h=6 m=35
